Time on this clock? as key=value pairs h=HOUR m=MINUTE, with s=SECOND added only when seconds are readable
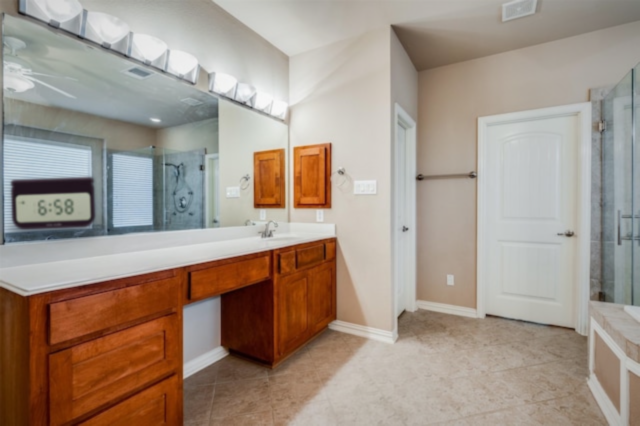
h=6 m=58
